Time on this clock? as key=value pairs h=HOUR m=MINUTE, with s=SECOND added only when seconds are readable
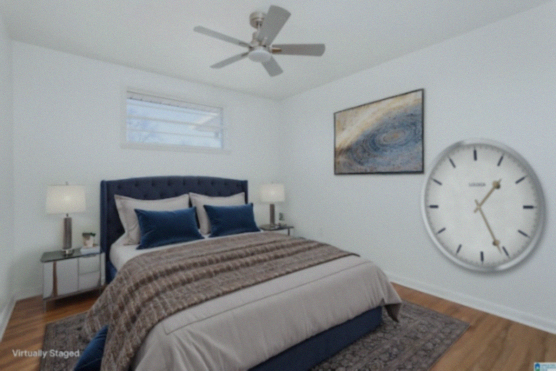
h=1 m=26
